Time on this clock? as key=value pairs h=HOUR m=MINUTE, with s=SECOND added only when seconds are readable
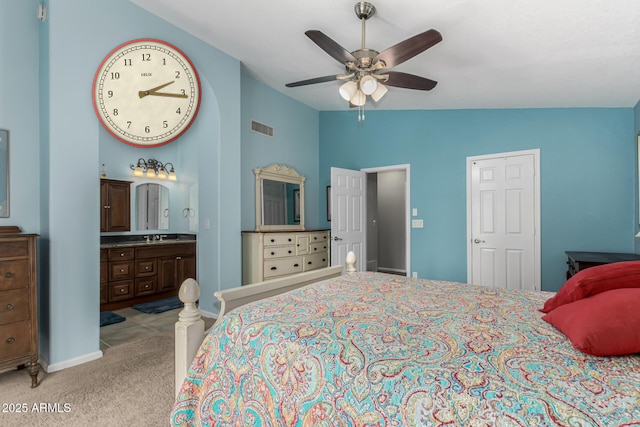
h=2 m=16
